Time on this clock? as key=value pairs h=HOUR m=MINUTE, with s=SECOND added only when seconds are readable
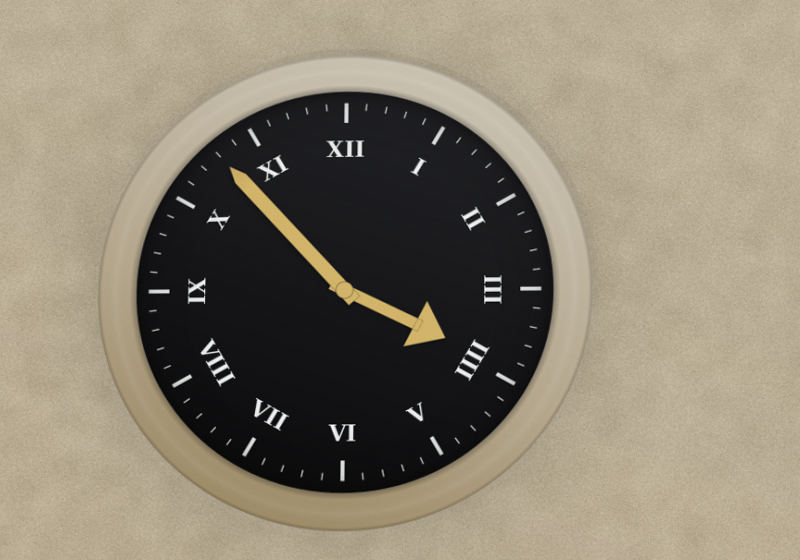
h=3 m=53
